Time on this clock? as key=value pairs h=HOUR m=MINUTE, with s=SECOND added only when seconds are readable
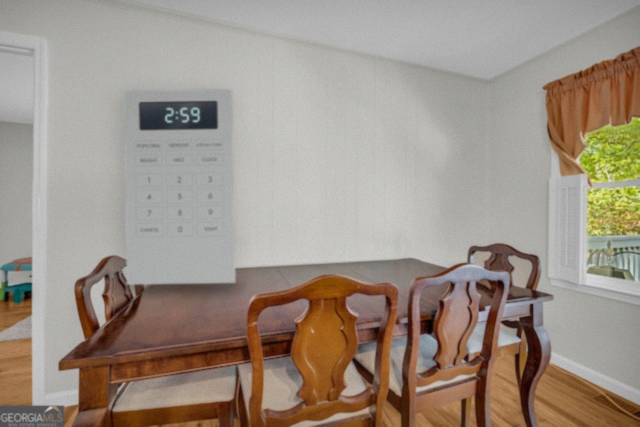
h=2 m=59
